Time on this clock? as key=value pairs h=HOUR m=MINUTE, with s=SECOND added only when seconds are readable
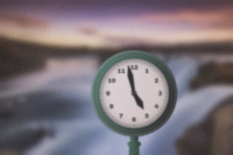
h=4 m=58
